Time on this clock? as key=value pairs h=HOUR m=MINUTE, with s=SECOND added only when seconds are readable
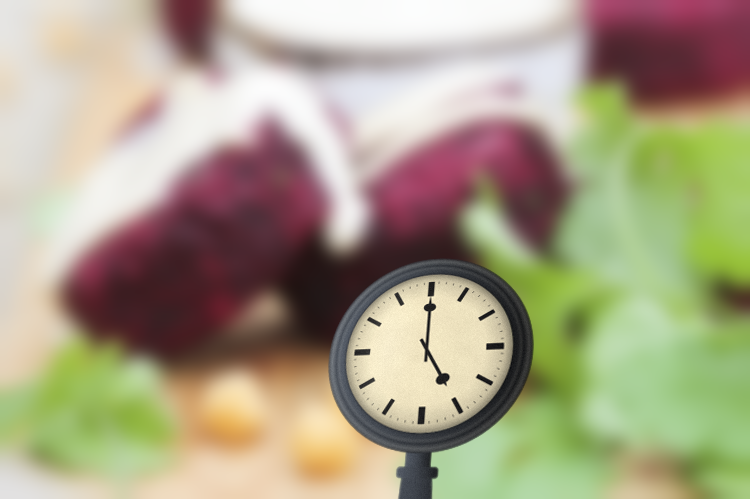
h=5 m=0
